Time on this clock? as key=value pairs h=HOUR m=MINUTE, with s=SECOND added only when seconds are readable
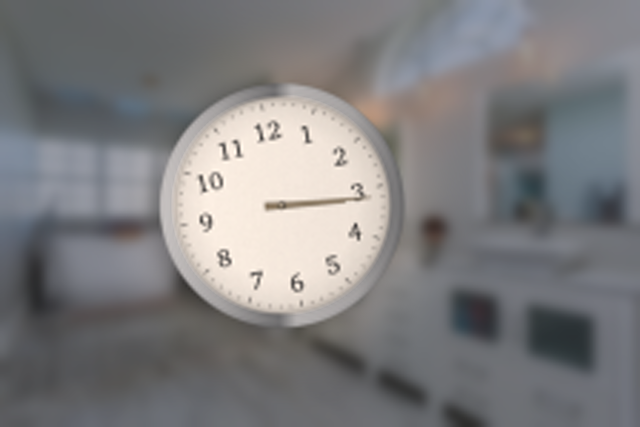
h=3 m=16
